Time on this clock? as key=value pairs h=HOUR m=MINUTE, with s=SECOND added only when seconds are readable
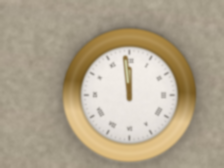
h=11 m=59
